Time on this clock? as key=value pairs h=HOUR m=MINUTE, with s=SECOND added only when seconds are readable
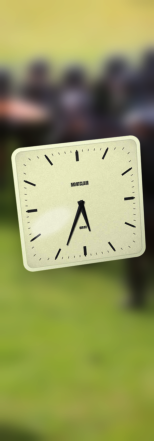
h=5 m=34
